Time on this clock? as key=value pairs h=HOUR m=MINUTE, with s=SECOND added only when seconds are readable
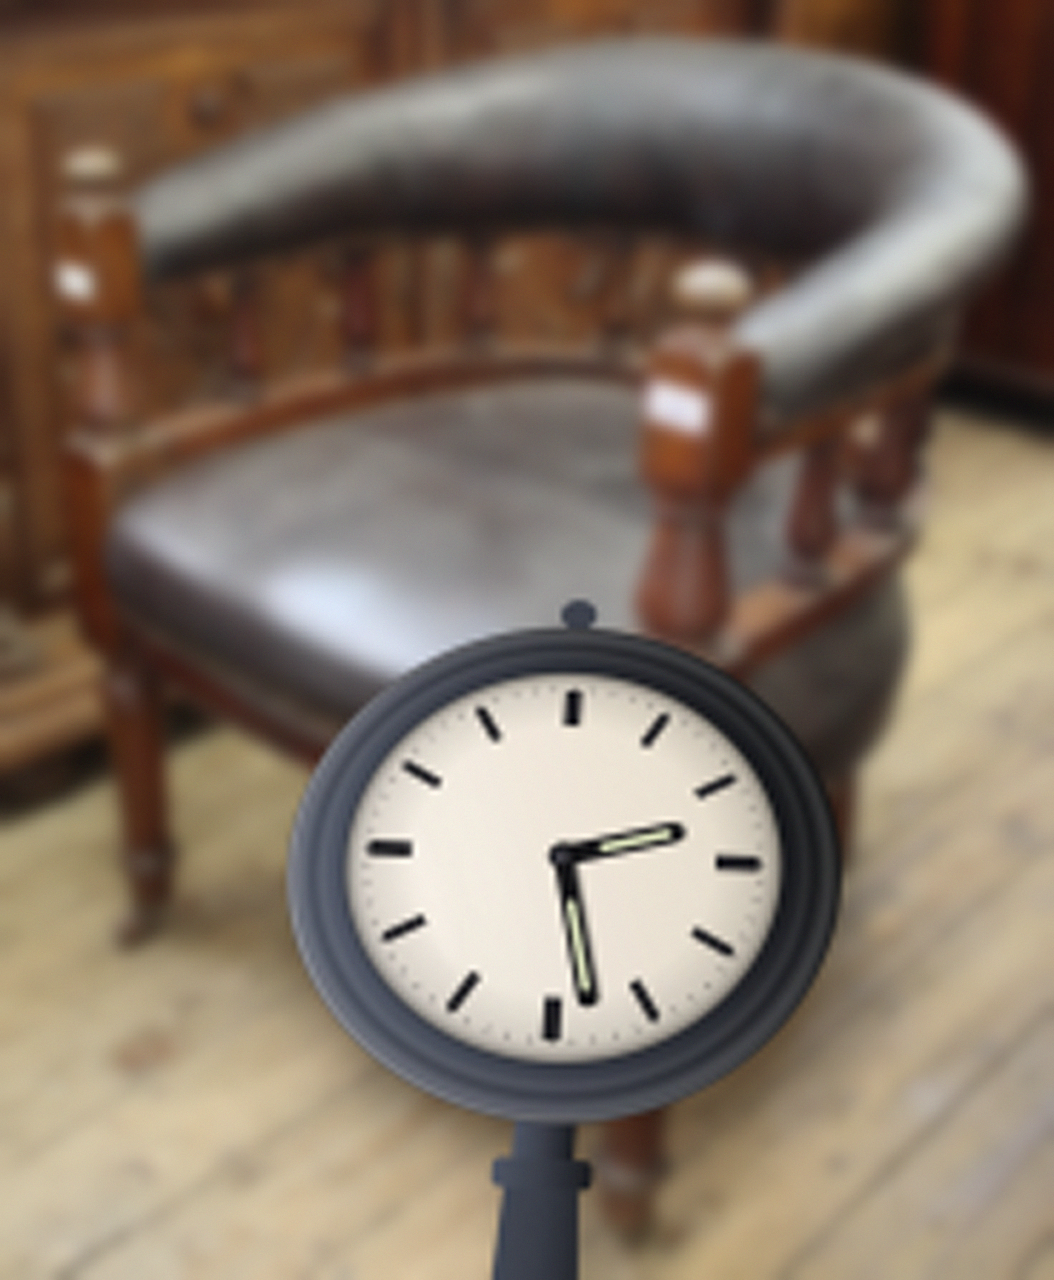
h=2 m=28
